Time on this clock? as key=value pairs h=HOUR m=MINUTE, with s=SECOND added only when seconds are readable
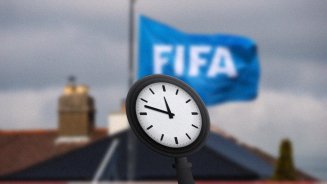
h=11 m=48
